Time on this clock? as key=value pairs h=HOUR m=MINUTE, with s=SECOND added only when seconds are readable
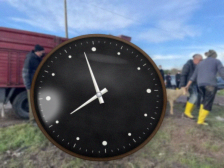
h=7 m=58
